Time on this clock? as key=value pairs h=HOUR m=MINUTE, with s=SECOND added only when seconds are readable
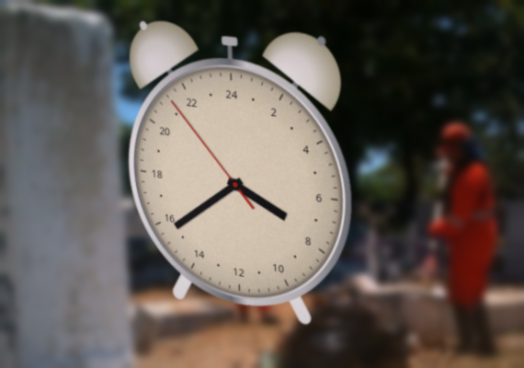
h=7 m=38 s=53
